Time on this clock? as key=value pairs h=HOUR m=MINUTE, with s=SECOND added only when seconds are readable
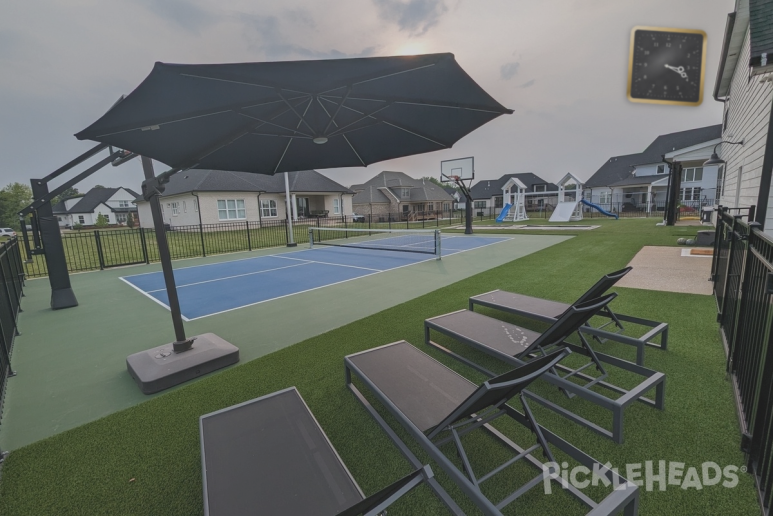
h=3 m=19
